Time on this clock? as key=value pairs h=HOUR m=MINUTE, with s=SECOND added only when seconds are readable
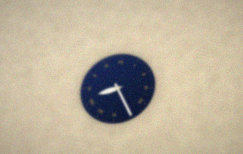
h=8 m=25
